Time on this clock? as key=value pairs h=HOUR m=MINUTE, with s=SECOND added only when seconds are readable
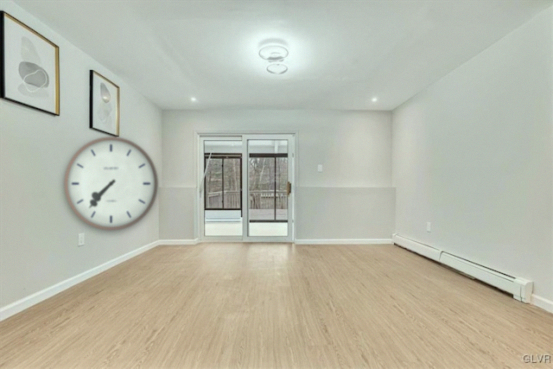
h=7 m=37
